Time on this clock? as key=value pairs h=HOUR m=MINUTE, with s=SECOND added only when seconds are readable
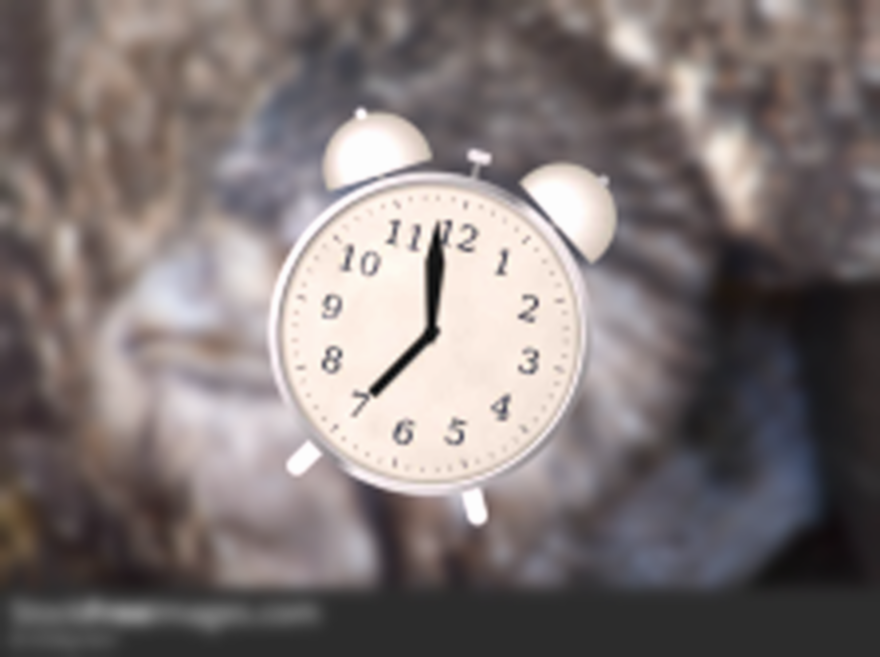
h=6 m=58
